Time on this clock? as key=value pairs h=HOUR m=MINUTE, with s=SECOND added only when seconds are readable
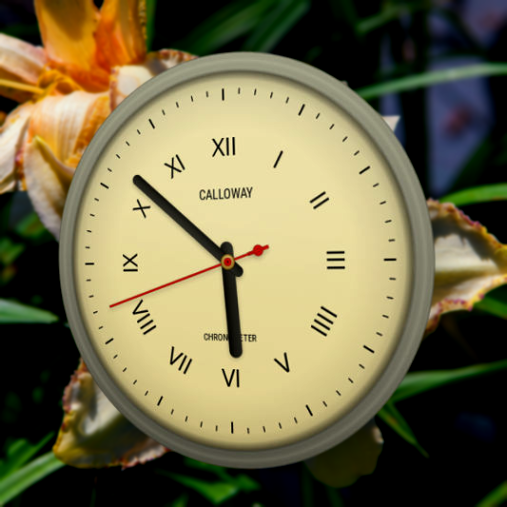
h=5 m=51 s=42
